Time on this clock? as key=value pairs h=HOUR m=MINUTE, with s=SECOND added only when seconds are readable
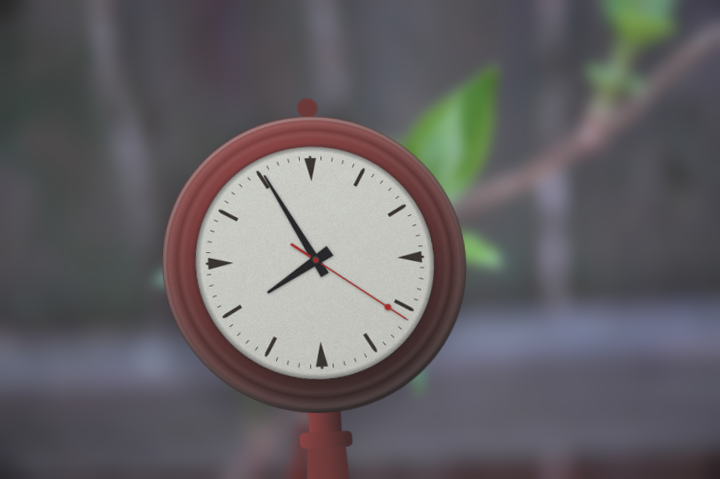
h=7 m=55 s=21
